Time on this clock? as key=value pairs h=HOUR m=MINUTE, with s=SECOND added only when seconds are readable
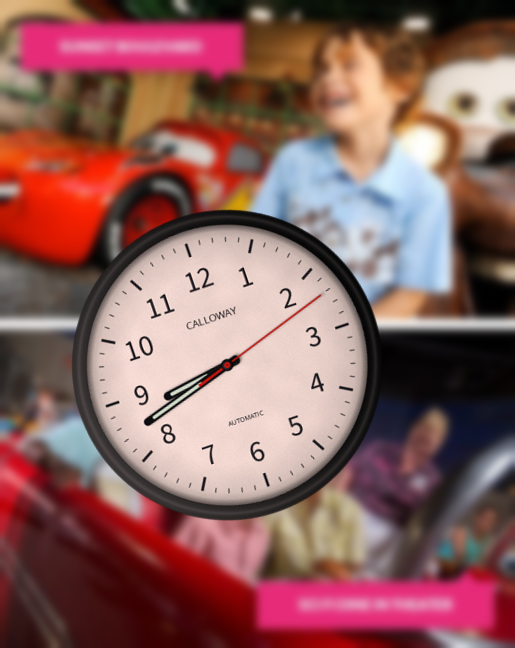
h=8 m=42 s=12
